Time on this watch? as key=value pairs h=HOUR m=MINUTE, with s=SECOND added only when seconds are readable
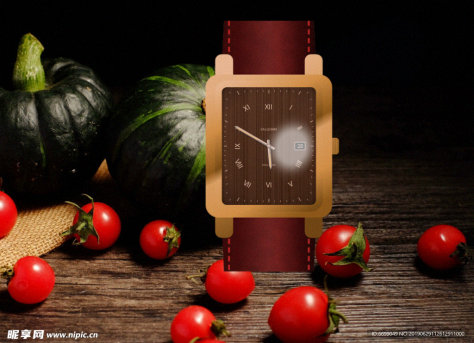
h=5 m=50
